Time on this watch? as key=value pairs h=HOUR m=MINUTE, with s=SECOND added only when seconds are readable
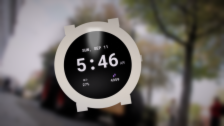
h=5 m=46
